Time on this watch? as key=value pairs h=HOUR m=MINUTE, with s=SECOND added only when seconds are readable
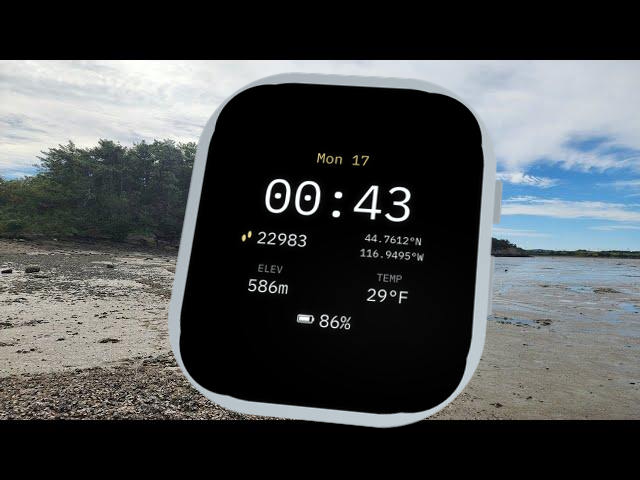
h=0 m=43
